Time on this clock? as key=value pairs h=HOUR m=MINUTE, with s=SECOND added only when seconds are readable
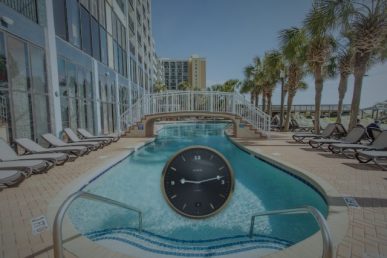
h=9 m=13
